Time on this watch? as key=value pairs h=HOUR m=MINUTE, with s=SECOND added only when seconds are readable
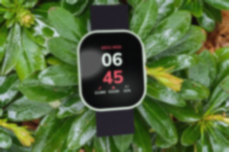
h=6 m=45
